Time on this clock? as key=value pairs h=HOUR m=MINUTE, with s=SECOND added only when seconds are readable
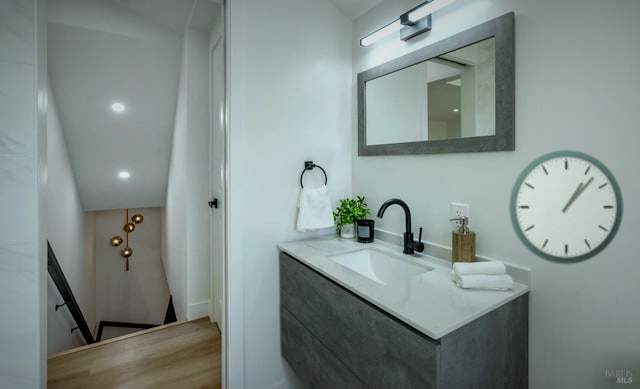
h=1 m=7
